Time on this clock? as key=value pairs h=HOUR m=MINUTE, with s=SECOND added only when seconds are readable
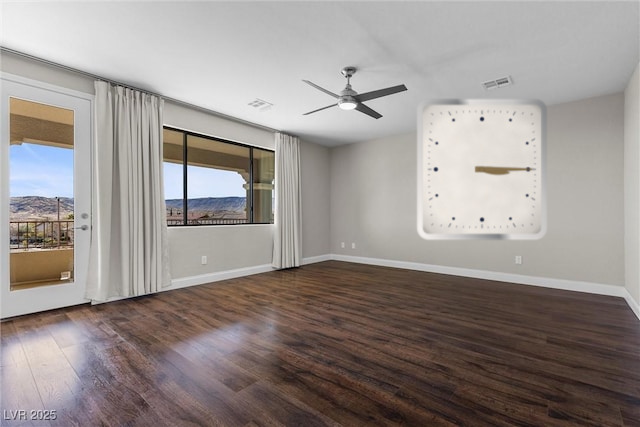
h=3 m=15
